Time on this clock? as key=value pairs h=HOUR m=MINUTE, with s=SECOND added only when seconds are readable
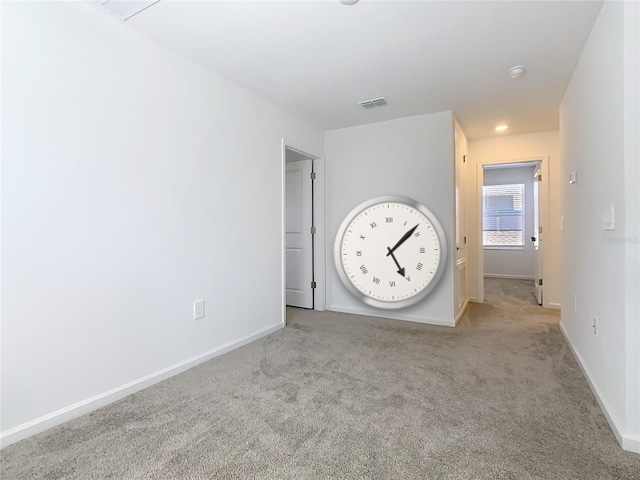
h=5 m=8
